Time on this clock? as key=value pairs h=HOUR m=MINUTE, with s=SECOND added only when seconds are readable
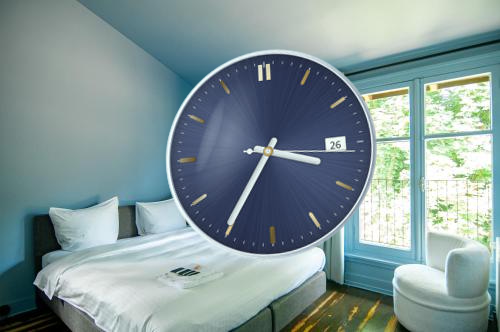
h=3 m=35 s=16
